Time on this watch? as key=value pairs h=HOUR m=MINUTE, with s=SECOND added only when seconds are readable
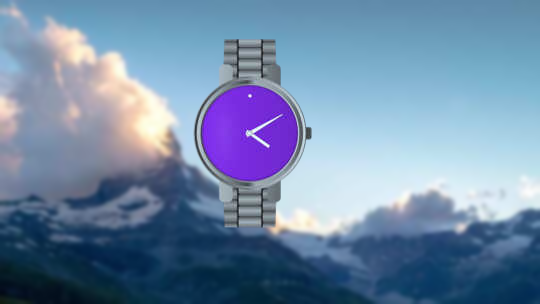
h=4 m=10
